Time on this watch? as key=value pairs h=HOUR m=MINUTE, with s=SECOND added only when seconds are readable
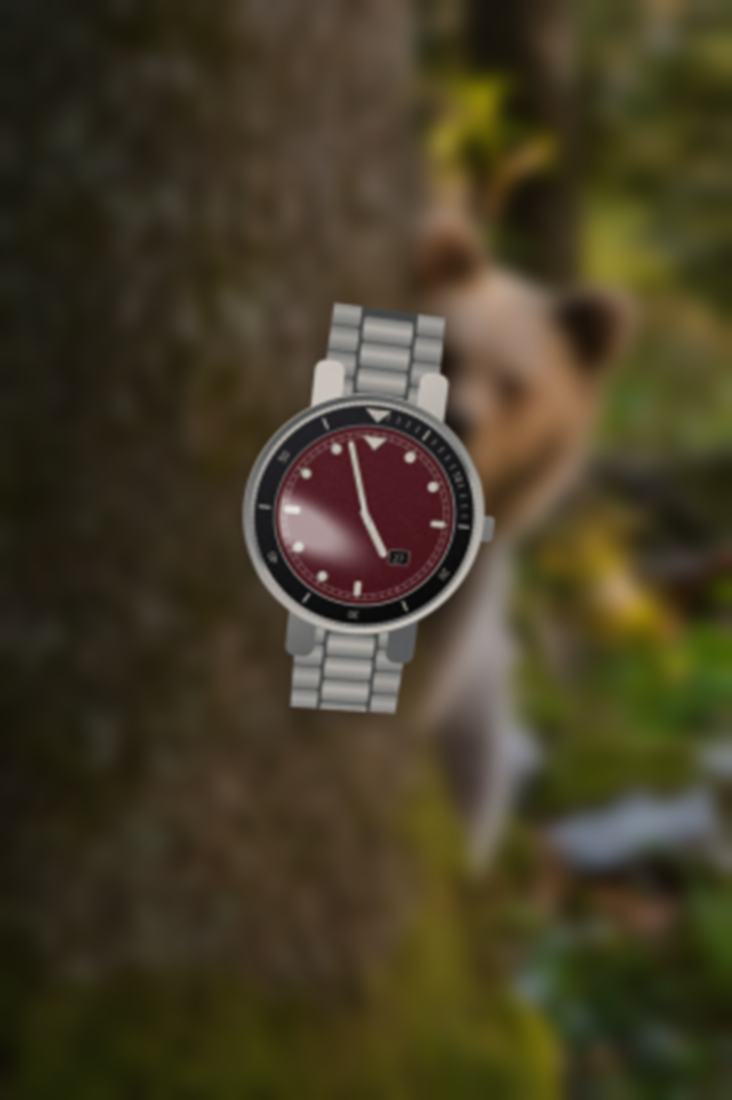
h=4 m=57
